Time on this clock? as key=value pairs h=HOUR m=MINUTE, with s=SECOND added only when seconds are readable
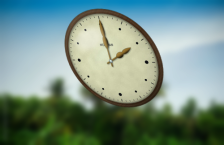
h=2 m=0
